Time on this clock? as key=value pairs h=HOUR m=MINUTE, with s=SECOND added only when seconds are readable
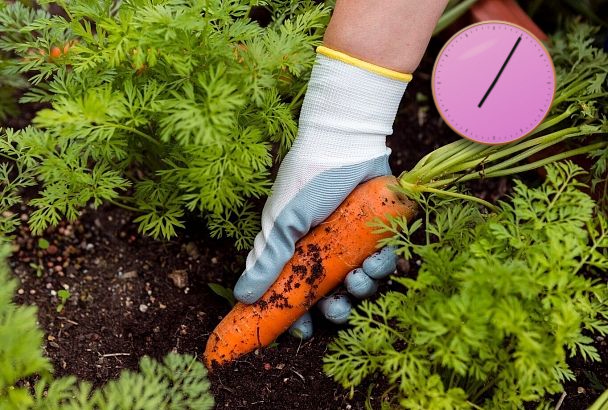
h=7 m=5
